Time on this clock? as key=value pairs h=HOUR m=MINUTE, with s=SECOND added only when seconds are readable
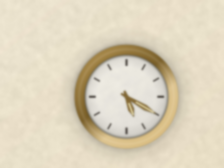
h=5 m=20
